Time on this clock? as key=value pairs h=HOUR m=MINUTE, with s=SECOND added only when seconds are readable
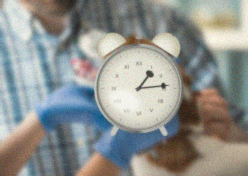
h=1 m=14
